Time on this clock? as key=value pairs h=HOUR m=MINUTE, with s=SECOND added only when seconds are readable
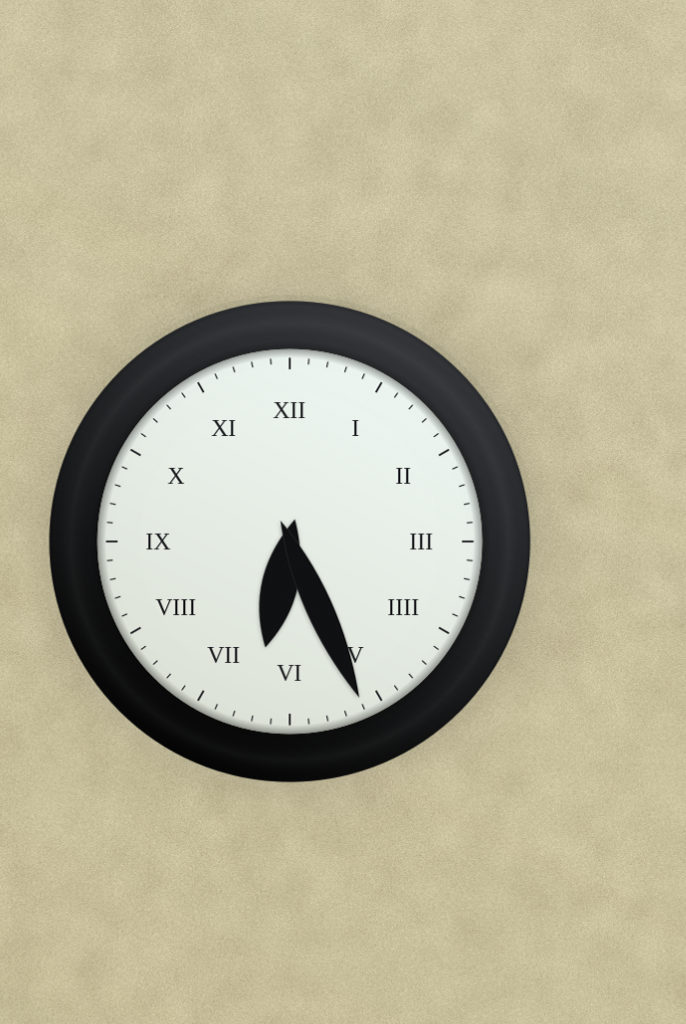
h=6 m=26
